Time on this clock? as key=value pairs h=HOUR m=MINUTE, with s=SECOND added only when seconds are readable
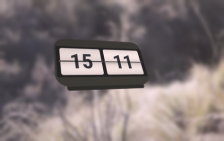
h=15 m=11
